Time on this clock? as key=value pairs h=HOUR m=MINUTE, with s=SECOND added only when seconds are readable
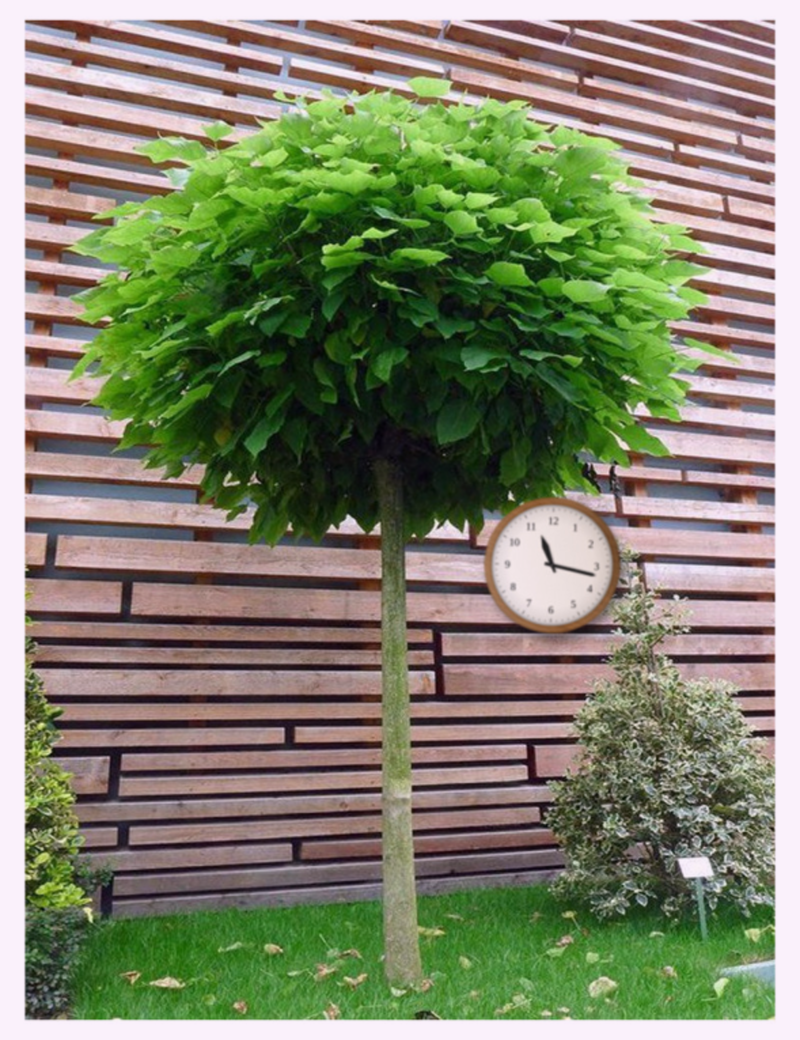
h=11 m=17
